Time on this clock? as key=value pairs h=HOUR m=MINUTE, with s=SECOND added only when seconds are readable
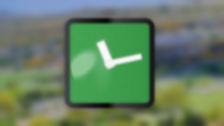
h=11 m=13
